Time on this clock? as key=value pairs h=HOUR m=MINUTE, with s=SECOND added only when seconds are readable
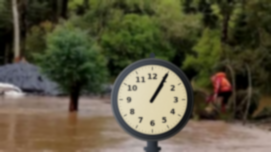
h=1 m=5
